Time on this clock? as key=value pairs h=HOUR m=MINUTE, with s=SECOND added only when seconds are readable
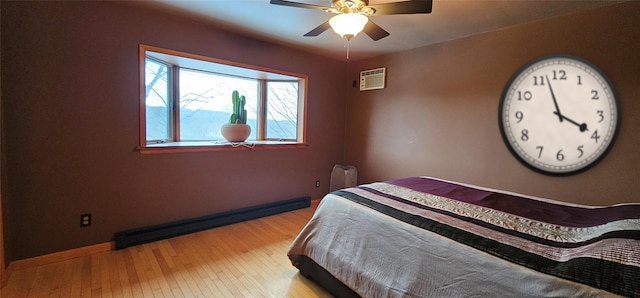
h=3 m=57
